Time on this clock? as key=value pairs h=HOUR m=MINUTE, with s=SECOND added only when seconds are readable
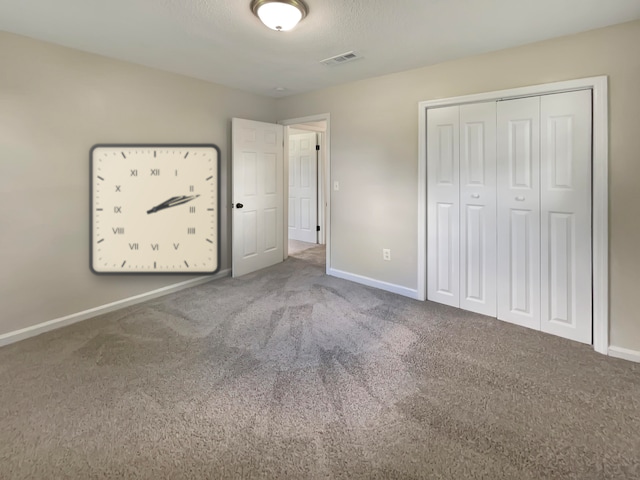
h=2 m=12
